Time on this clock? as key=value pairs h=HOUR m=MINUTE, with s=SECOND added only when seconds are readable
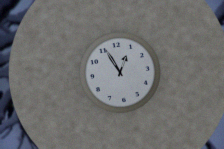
h=12 m=56
